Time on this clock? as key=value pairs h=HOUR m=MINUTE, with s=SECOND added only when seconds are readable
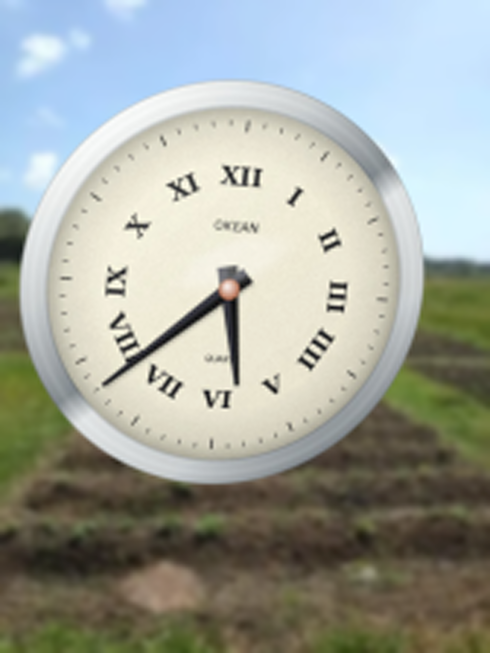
h=5 m=38
